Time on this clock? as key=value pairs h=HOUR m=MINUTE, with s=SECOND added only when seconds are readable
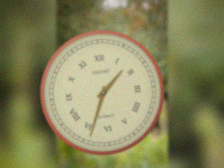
h=1 m=34
